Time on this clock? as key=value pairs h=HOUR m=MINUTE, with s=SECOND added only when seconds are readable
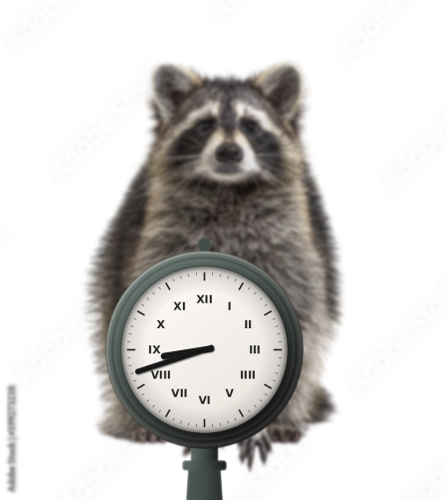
h=8 m=42
